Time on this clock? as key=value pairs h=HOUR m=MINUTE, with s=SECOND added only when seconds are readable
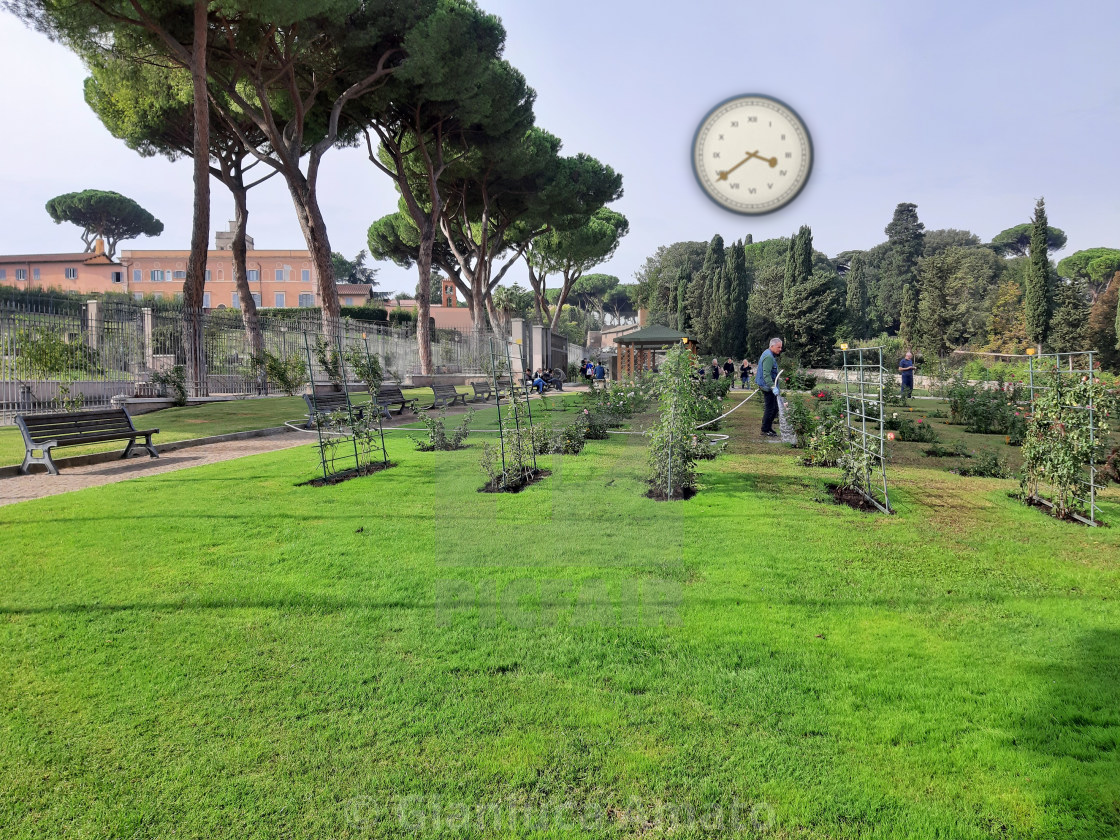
h=3 m=39
